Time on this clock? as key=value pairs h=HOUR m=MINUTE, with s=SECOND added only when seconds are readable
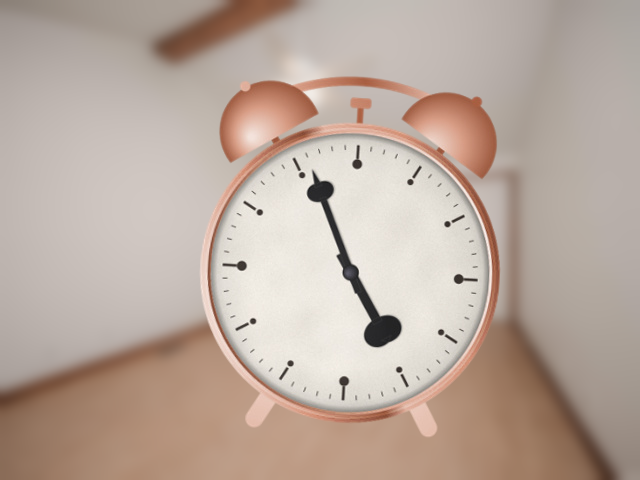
h=4 m=56
